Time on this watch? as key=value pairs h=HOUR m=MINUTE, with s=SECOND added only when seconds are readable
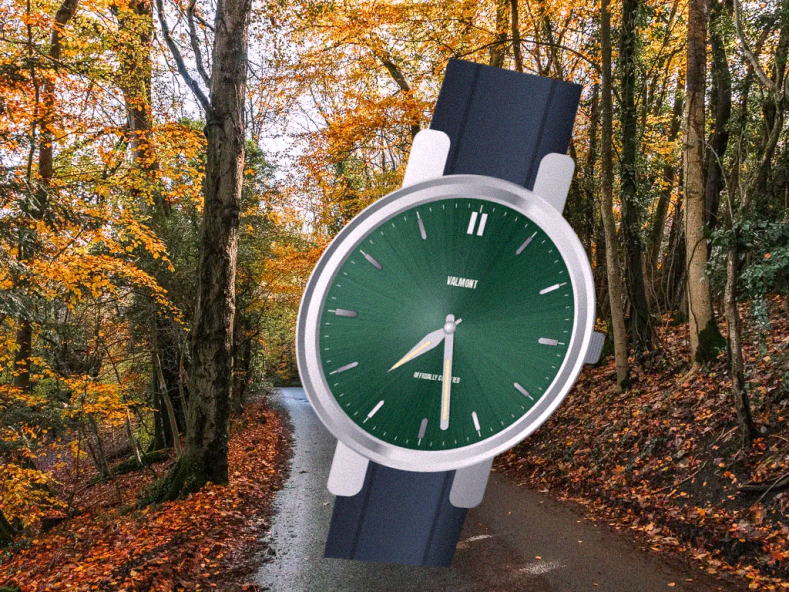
h=7 m=28
